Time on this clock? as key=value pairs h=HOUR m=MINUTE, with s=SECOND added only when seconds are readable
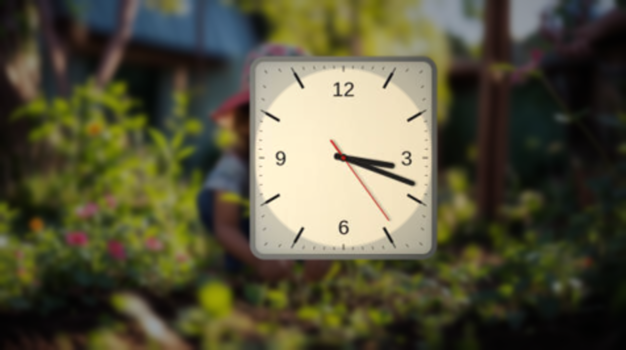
h=3 m=18 s=24
